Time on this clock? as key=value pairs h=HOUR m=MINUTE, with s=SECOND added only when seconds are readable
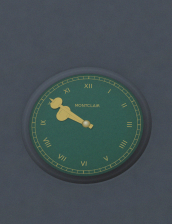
h=9 m=51
